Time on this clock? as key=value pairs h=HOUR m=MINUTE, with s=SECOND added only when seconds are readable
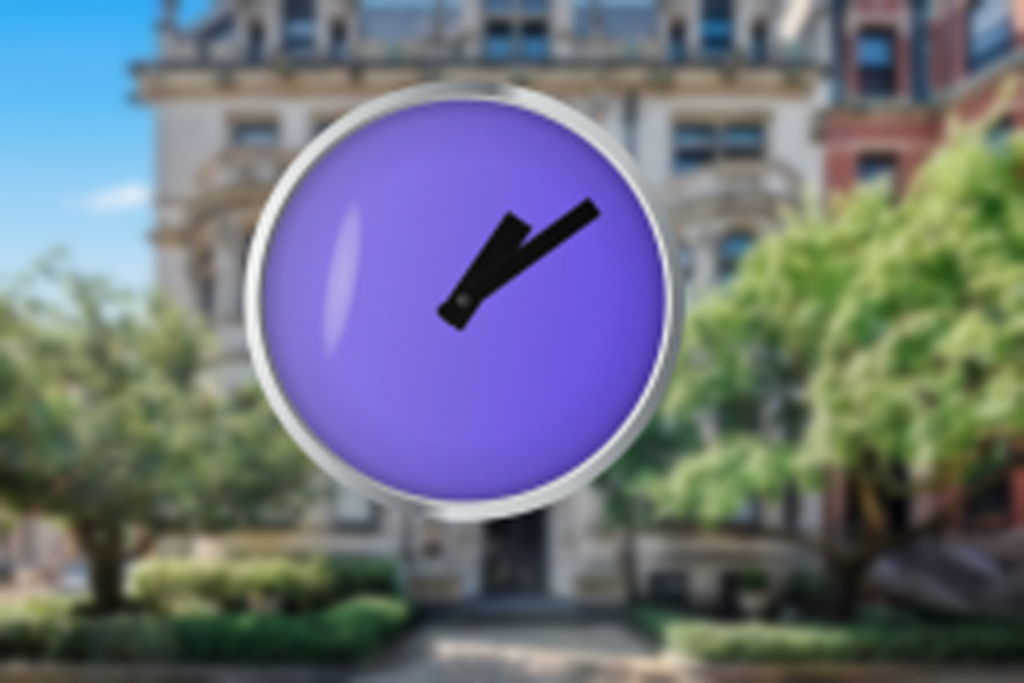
h=1 m=9
